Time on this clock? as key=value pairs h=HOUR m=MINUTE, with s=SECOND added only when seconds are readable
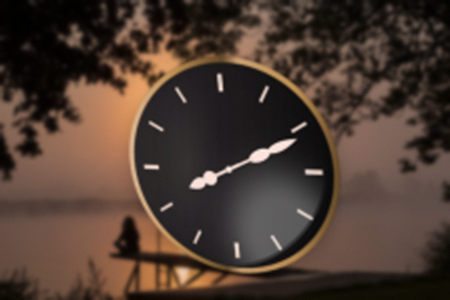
h=8 m=11
